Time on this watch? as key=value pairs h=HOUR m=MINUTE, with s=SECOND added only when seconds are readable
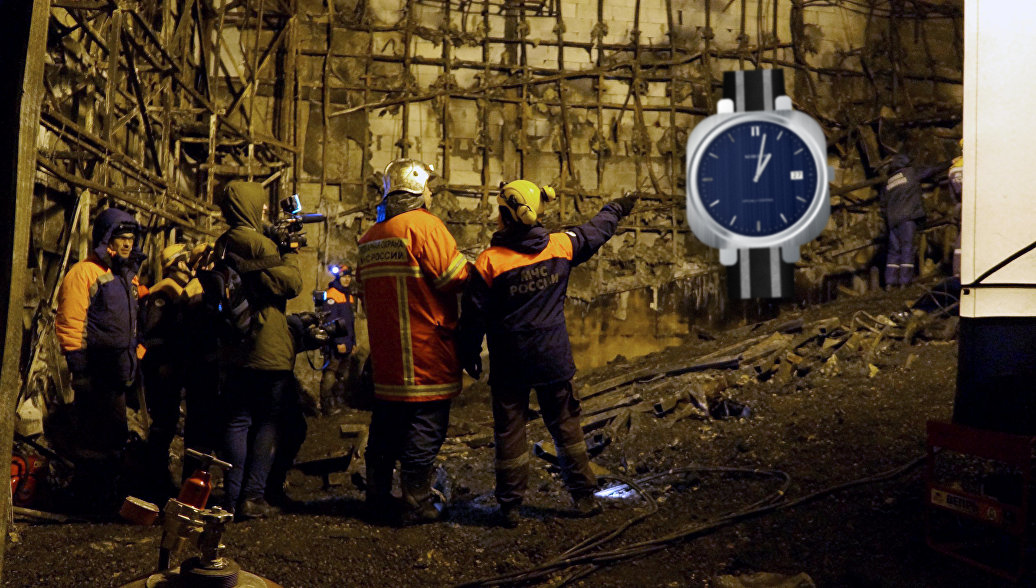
h=1 m=2
